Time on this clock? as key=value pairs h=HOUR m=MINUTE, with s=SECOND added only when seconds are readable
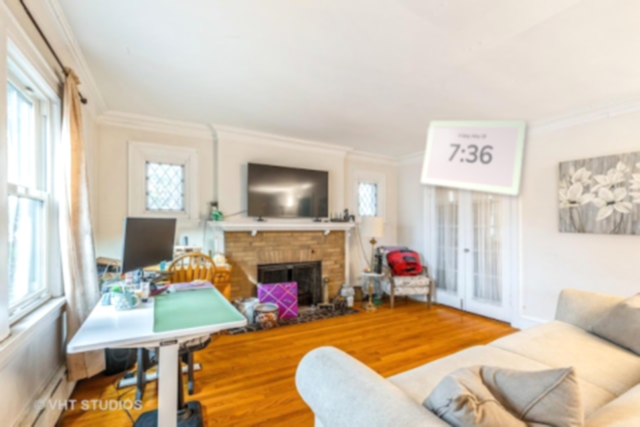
h=7 m=36
